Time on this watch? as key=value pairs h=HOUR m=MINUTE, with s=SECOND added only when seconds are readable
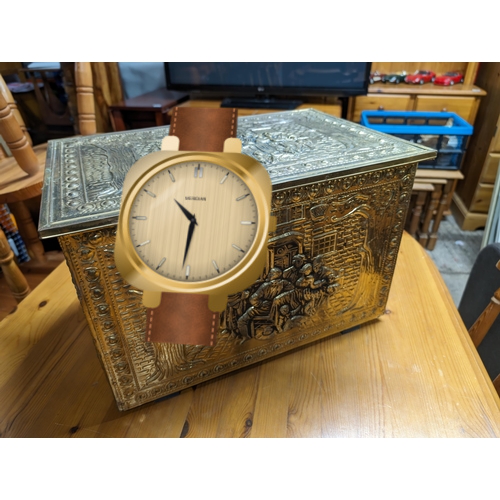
h=10 m=31
